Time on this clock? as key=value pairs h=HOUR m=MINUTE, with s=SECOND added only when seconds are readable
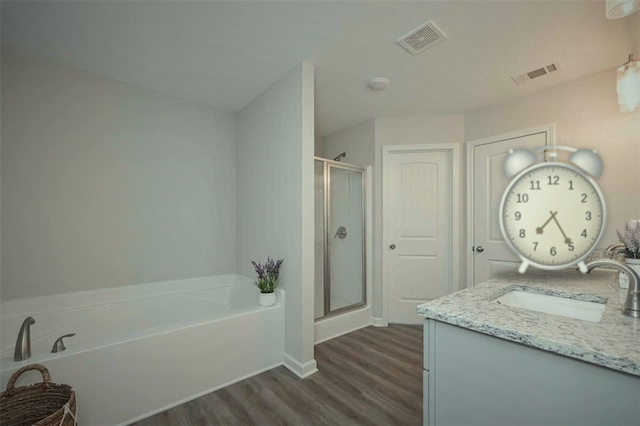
h=7 m=25
